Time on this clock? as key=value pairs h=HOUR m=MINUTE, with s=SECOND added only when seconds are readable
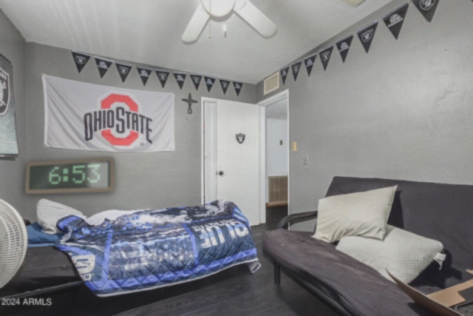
h=6 m=53
